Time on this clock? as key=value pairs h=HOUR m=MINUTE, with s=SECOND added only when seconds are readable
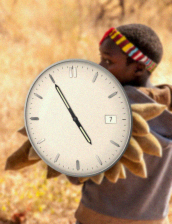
h=4 m=55
